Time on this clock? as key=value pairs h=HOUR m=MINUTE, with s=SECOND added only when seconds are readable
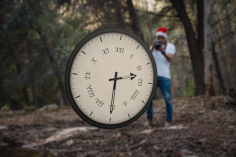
h=2 m=30
